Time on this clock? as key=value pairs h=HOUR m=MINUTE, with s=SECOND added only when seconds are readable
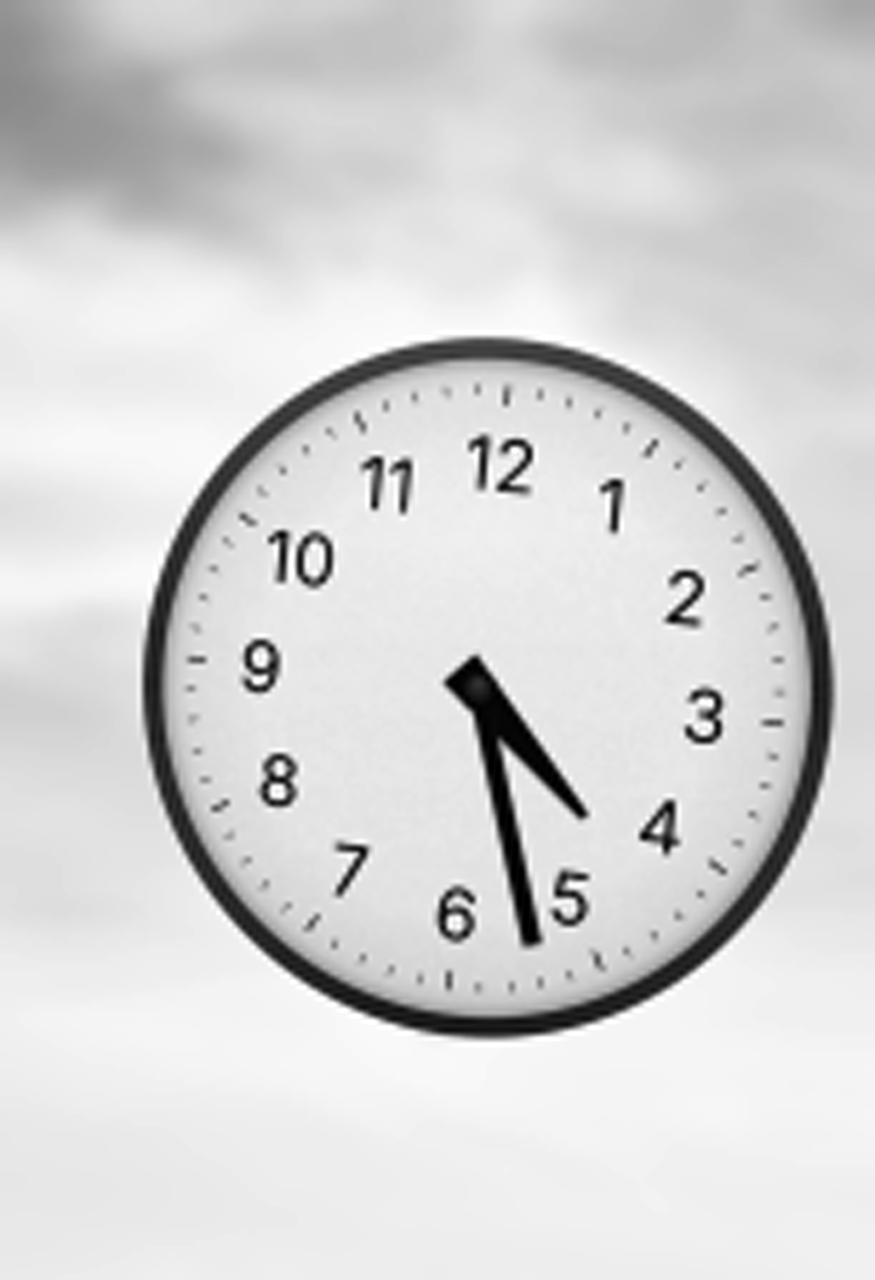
h=4 m=27
